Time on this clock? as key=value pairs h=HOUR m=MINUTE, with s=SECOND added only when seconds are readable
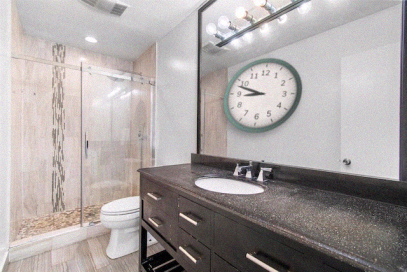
h=8 m=48
